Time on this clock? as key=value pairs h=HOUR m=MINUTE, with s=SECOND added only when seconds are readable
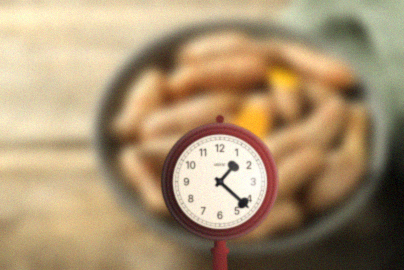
h=1 m=22
